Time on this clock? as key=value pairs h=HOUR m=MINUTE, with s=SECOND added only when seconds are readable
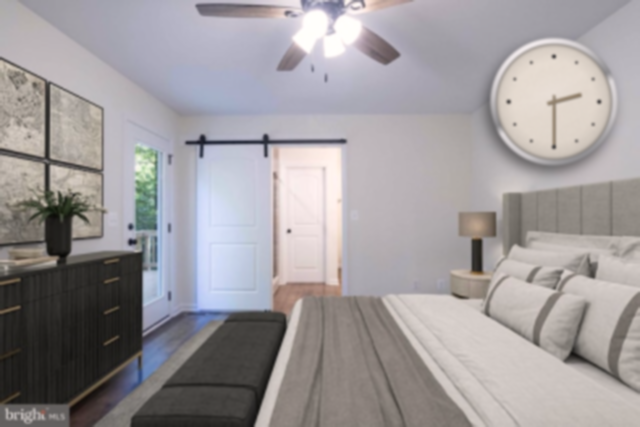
h=2 m=30
